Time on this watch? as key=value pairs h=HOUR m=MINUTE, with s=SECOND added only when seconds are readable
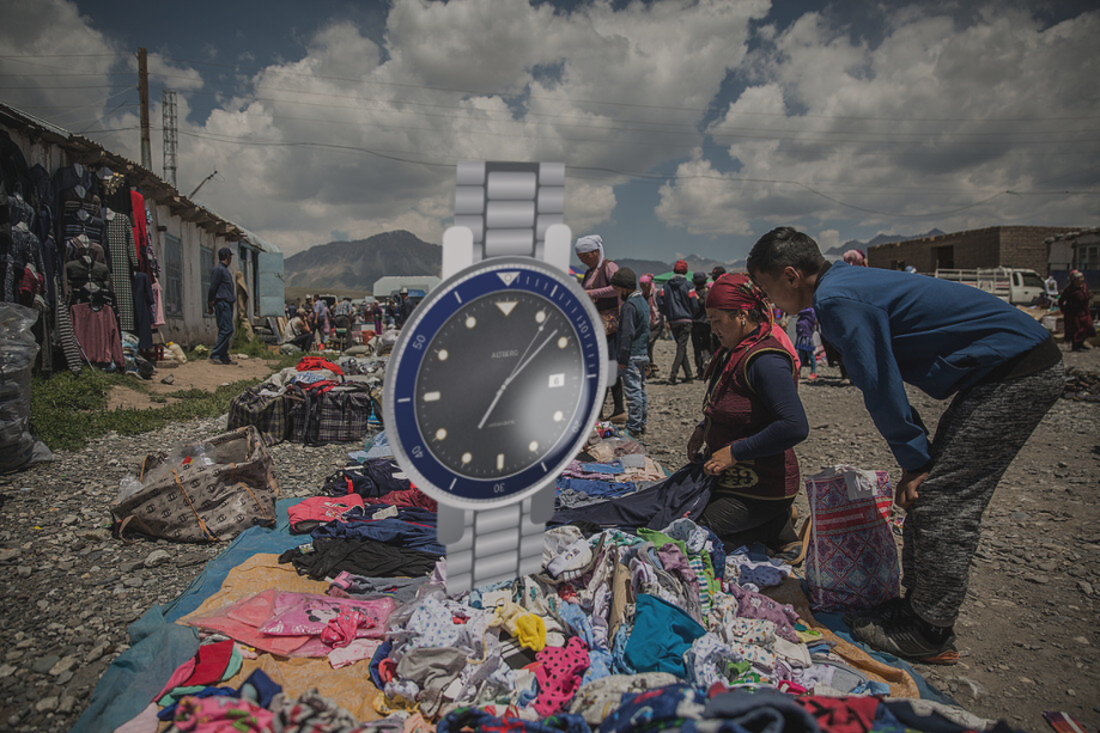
h=7 m=8 s=6
